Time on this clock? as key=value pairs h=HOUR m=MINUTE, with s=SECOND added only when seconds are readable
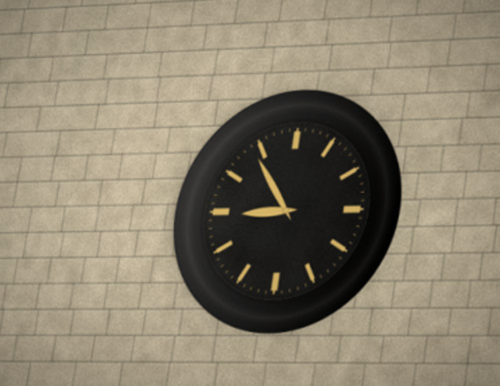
h=8 m=54
